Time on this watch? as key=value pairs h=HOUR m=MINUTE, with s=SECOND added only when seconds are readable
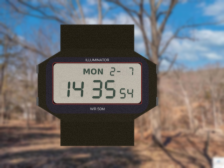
h=14 m=35 s=54
